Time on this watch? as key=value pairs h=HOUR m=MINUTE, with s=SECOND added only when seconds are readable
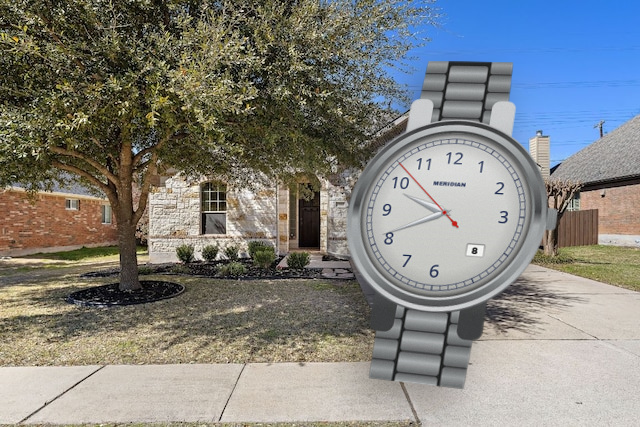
h=9 m=40 s=52
